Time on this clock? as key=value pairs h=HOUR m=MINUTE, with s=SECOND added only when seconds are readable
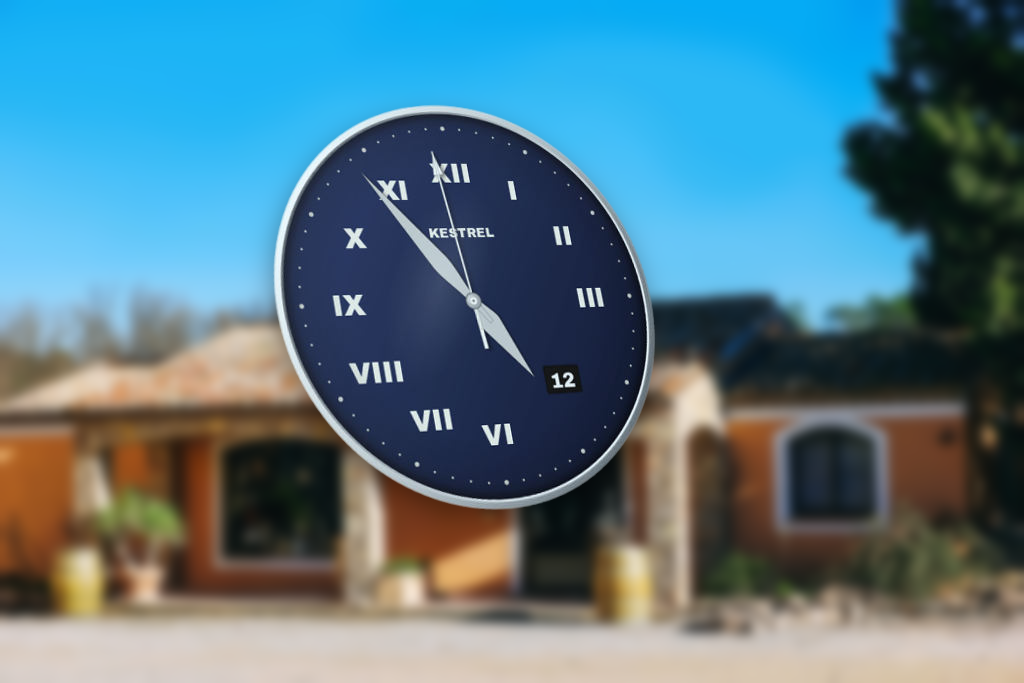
h=4 m=53 s=59
